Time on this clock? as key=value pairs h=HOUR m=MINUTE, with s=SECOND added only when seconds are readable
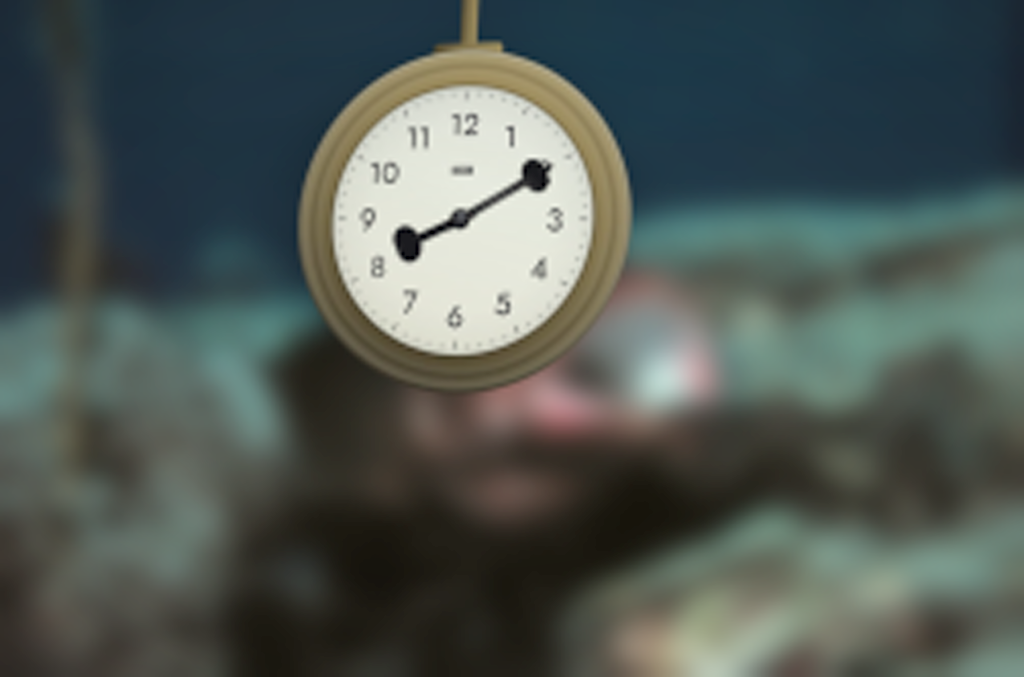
h=8 m=10
